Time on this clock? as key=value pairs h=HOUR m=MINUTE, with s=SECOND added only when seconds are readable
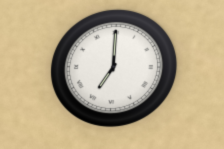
h=7 m=0
